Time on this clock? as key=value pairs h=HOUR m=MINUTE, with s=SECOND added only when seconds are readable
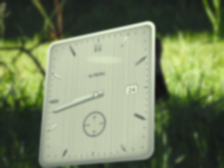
h=8 m=43
